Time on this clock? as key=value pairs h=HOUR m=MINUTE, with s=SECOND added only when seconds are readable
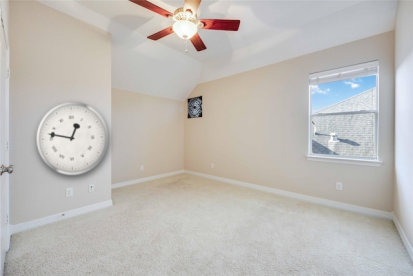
h=12 m=47
